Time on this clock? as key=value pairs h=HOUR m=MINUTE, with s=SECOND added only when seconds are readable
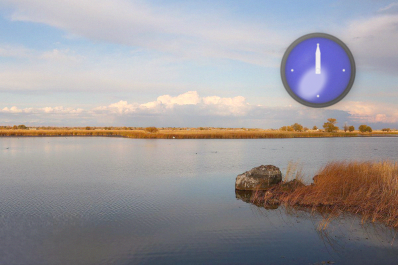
h=12 m=0
